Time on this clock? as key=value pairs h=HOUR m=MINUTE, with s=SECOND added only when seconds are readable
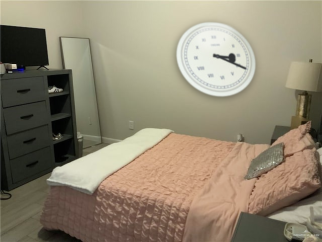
h=3 m=20
